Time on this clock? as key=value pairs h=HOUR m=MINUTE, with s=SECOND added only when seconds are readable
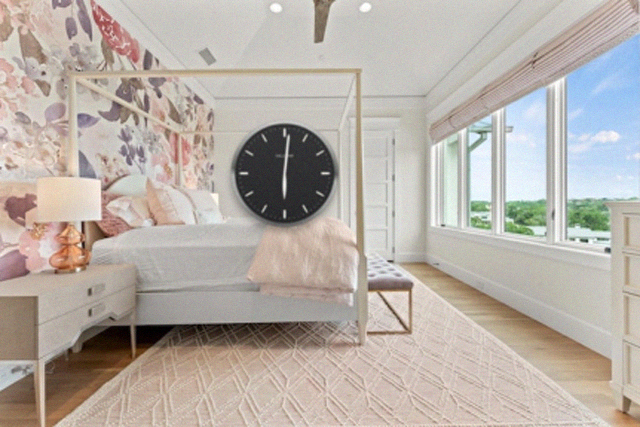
h=6 m=1
